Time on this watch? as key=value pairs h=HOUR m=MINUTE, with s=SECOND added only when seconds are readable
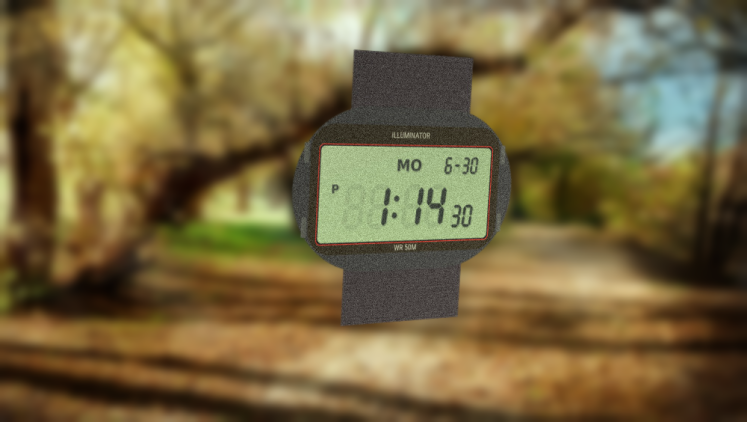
h=1 m=14 s=30
